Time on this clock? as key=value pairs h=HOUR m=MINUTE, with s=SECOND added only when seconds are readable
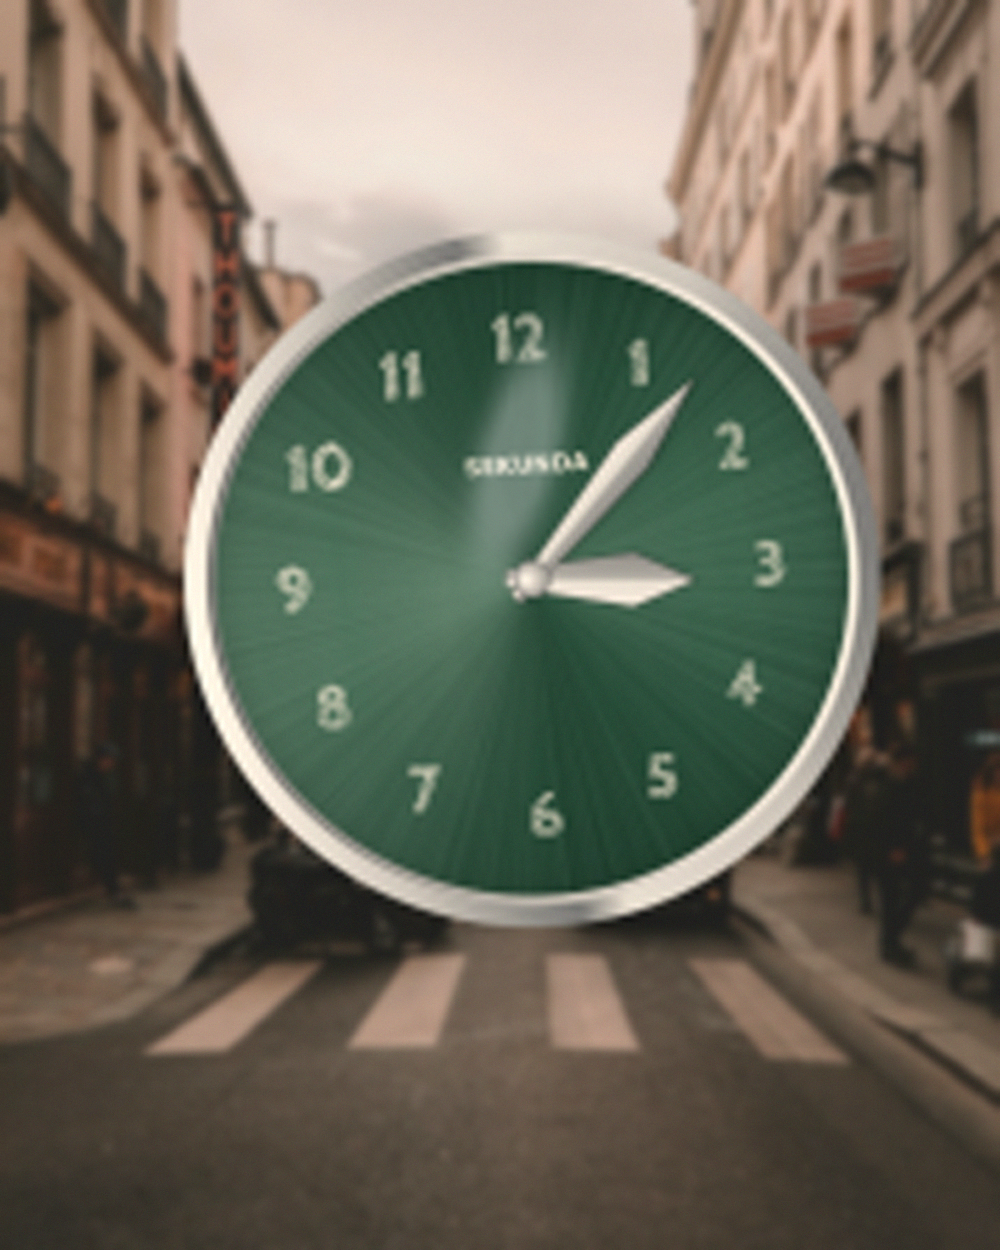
h=3 m=7
